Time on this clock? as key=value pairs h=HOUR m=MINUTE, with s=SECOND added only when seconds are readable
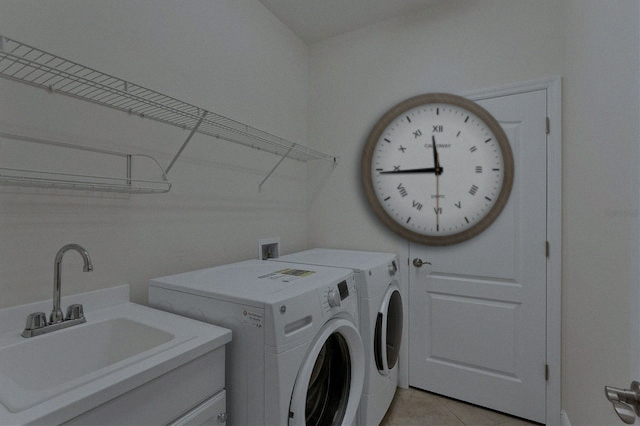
h=11 m=44 s=30
